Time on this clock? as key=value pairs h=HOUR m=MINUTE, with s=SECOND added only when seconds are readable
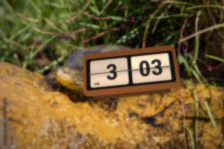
h=3 m=3
